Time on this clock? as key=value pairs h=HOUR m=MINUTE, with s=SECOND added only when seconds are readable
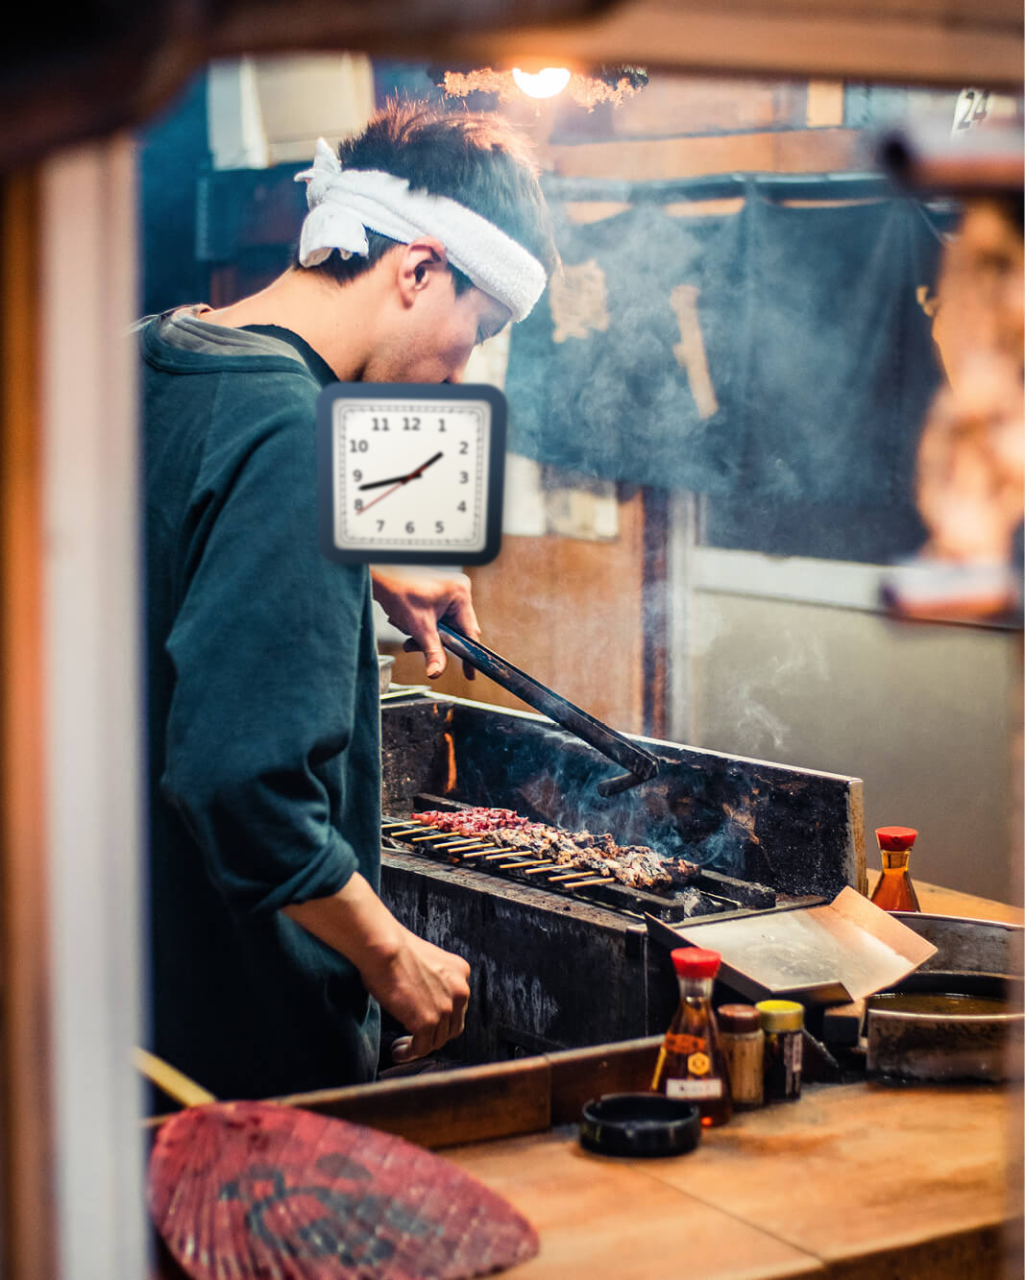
h=1 m=42 s=39
